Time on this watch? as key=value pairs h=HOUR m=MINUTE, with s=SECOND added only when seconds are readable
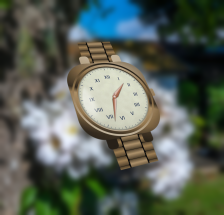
h=1 m=33
